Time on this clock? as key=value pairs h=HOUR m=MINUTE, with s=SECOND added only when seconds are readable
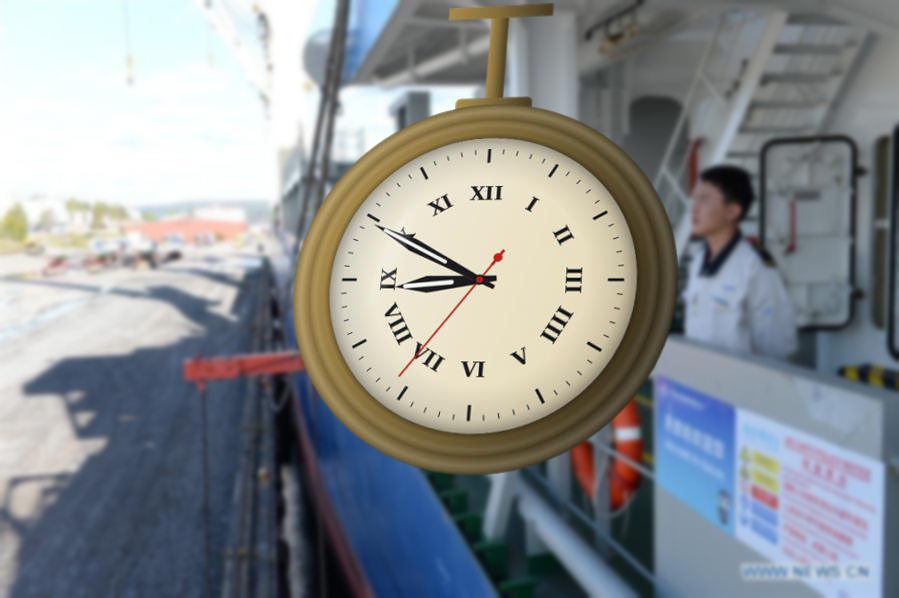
h=8 m=49 s=36
